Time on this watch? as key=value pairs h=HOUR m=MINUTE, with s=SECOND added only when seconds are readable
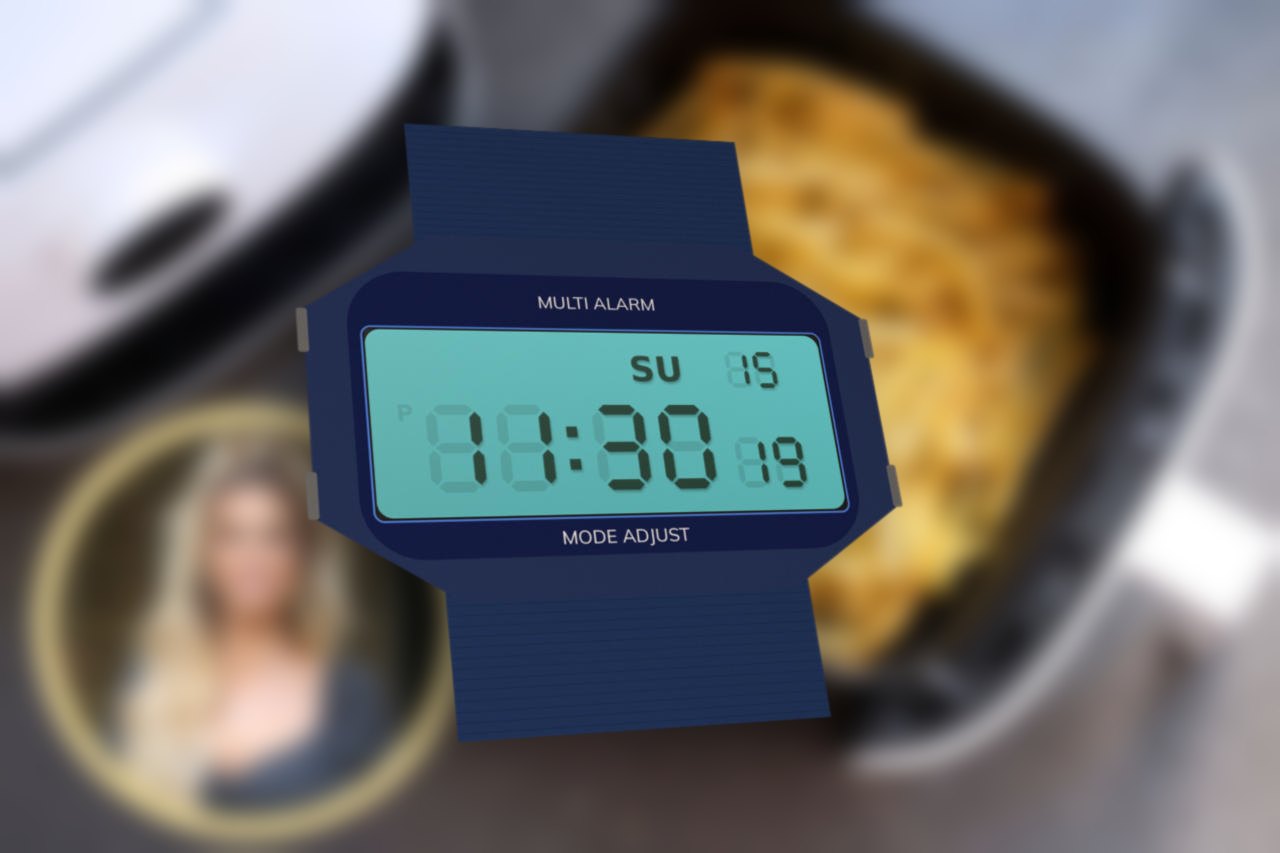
h=11 m=30 s=19
